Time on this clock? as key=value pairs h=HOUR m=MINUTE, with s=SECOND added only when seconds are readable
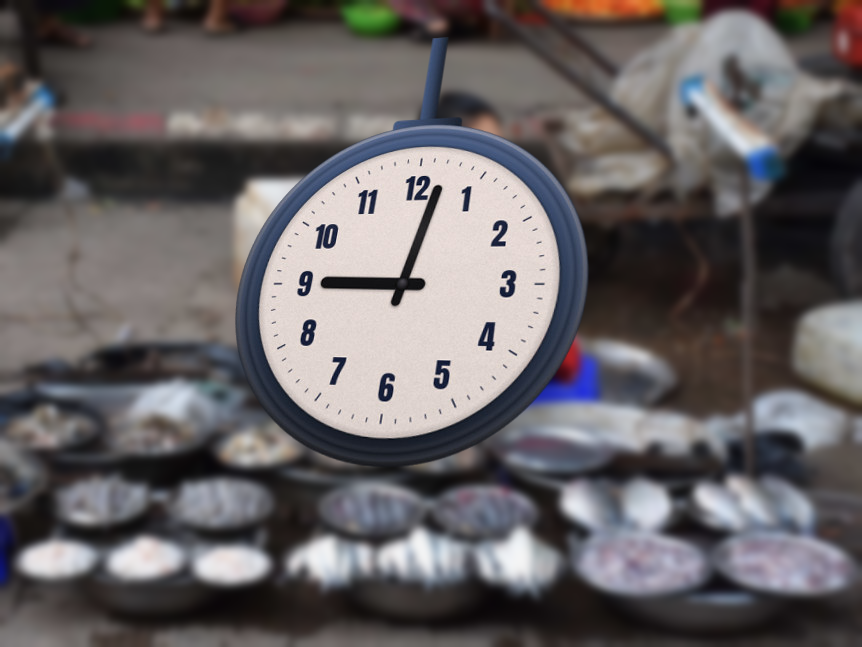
h=9 m=2
